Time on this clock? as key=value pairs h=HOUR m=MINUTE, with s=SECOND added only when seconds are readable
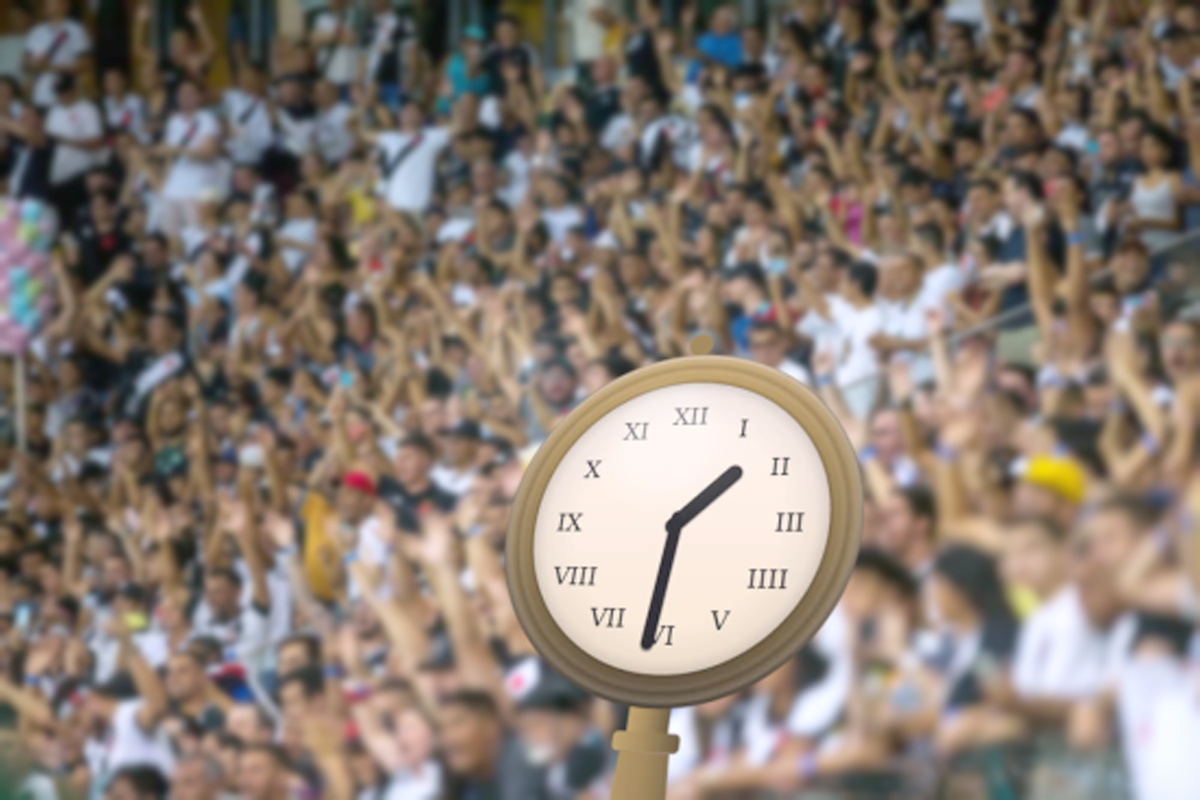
h=1 m=31
